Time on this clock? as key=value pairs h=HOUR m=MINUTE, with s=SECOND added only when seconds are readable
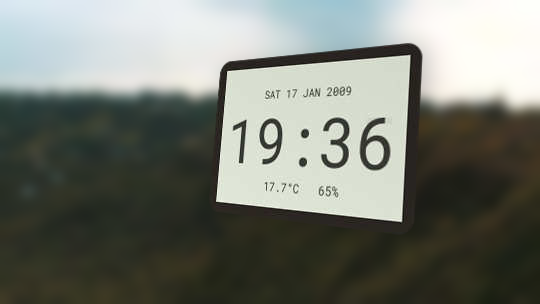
h=19 m=36
